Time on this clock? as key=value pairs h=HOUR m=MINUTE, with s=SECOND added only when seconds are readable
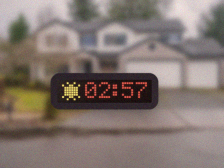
h=2 m=57
